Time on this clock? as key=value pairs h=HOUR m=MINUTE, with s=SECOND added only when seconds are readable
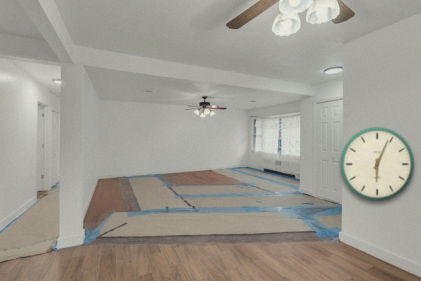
h=6 m=4
